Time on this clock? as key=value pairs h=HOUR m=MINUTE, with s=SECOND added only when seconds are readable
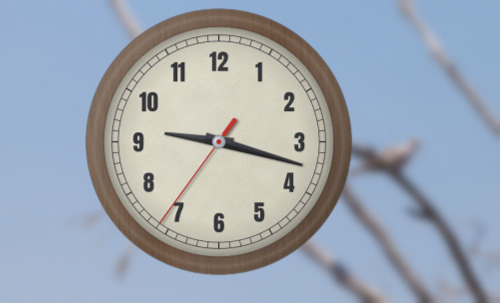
h=9 m=17 s=36
